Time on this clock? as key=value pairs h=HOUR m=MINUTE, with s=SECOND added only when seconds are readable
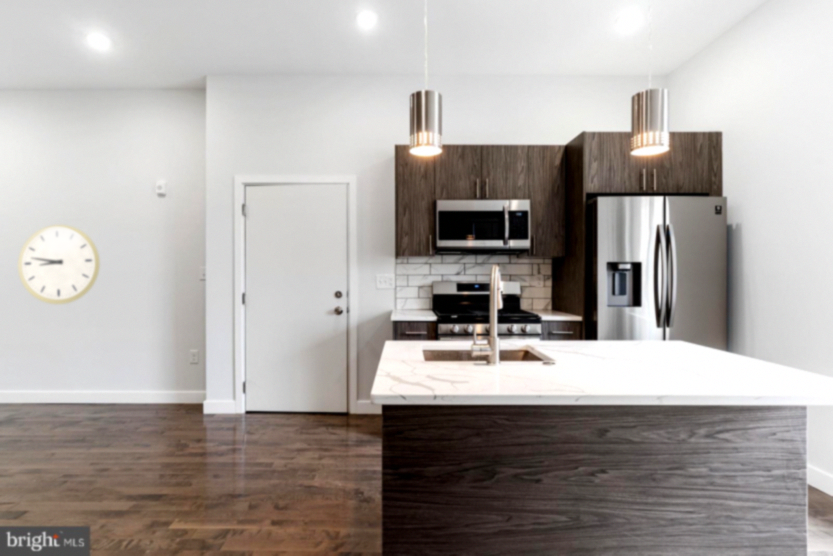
h=8 m=47
